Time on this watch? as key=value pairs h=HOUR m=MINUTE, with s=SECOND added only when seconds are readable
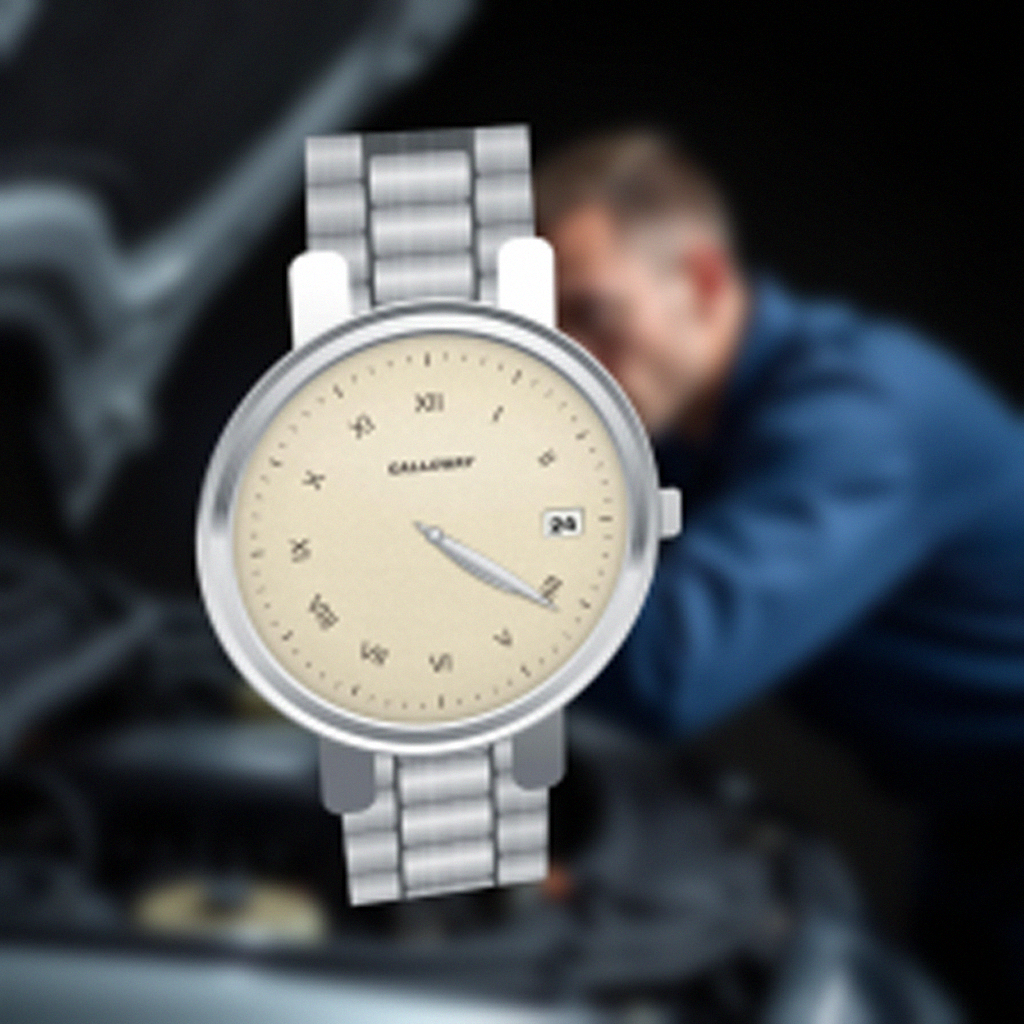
h=4 m=21
